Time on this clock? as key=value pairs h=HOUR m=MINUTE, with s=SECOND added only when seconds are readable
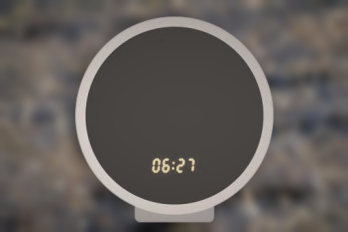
h=6 m=27
